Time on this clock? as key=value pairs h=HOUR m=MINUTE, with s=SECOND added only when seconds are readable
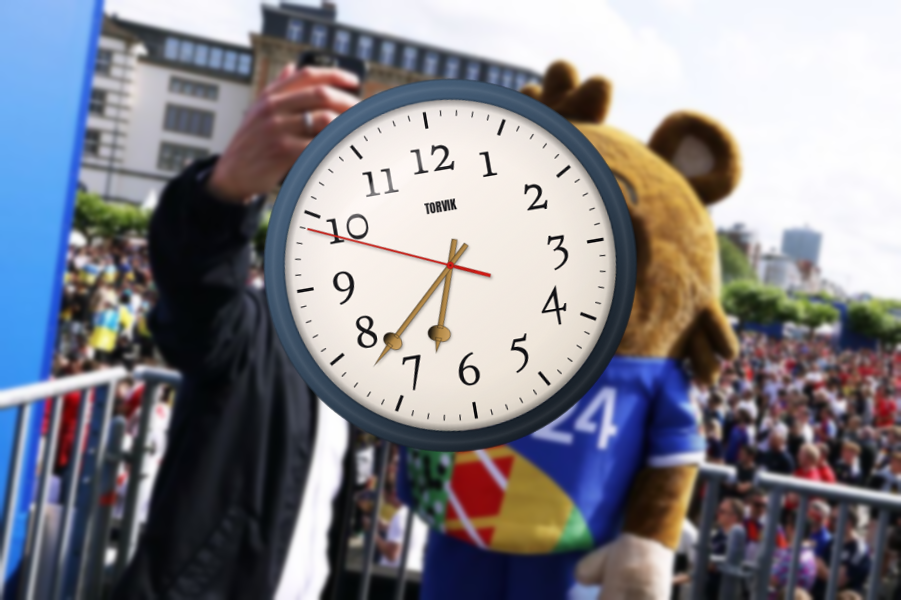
h=6 m=37 s=49
